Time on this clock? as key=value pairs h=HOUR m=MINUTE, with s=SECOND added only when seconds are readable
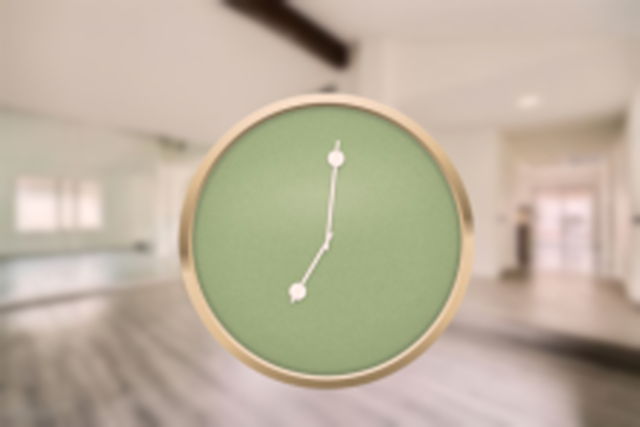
h=7 m=1
